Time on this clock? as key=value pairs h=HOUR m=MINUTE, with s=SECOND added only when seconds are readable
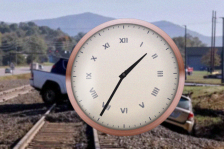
h=1 m=35
